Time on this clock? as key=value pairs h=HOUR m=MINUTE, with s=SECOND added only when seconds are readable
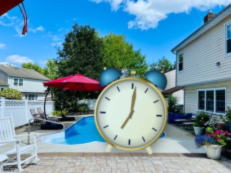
h=7 m=1
